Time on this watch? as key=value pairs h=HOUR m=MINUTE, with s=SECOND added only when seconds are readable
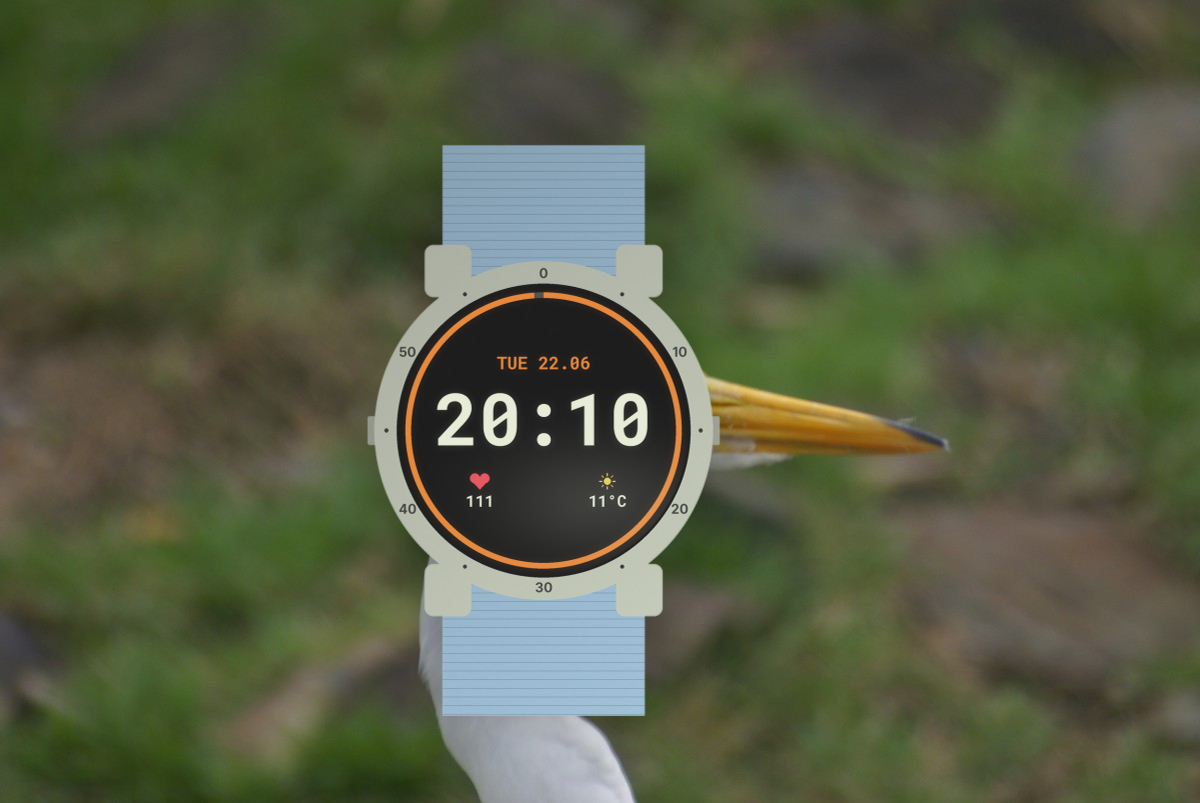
h=20 m=10
